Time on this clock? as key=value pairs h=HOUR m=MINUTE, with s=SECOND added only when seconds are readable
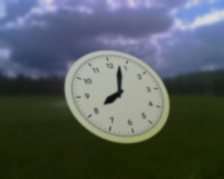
h=8 m=3
